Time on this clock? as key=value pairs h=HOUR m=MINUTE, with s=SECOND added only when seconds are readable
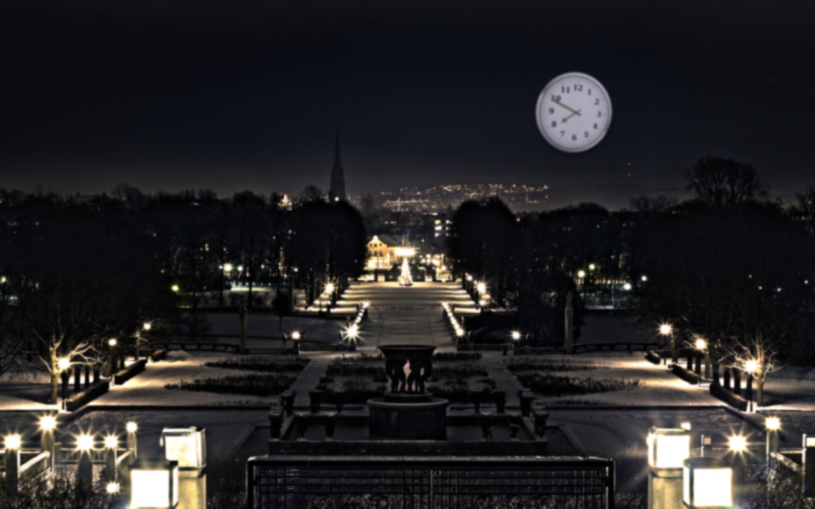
h=7 m=49
